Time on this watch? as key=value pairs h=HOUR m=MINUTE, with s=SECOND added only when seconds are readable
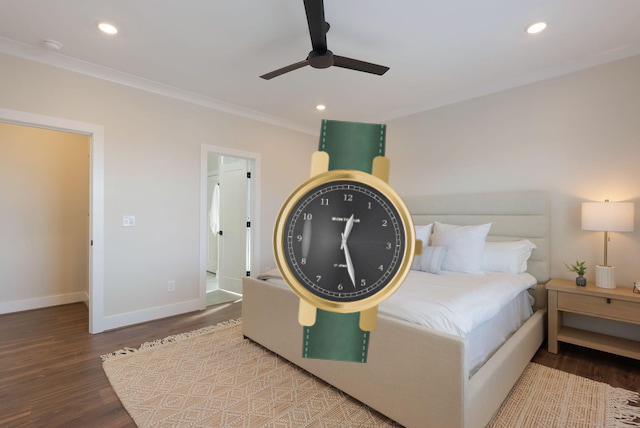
h=12 m=27
